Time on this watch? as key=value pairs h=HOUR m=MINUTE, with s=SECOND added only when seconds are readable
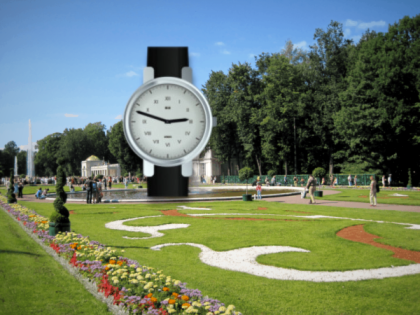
h=2 m=48
